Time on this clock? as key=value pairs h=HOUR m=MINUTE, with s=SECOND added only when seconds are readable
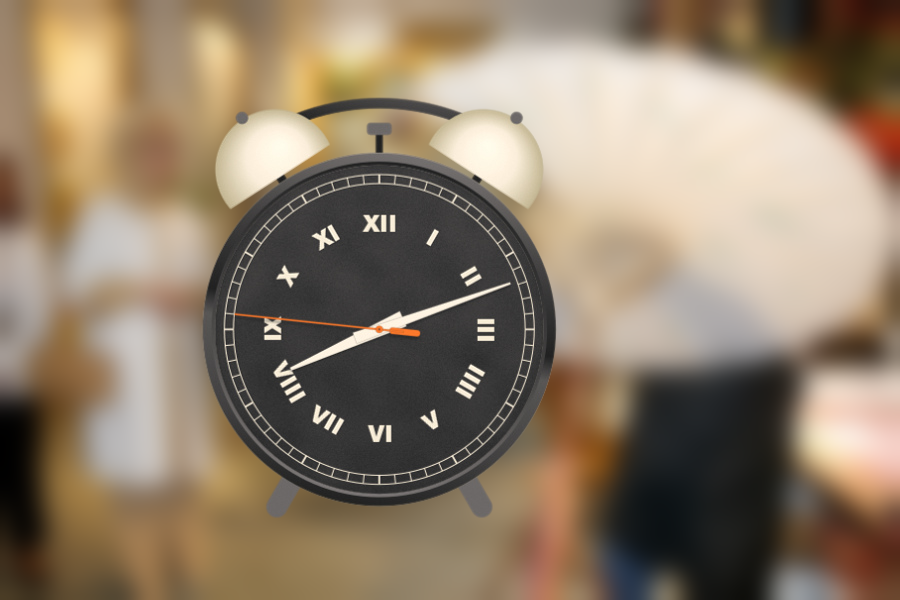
h=8 m=11 s=46
